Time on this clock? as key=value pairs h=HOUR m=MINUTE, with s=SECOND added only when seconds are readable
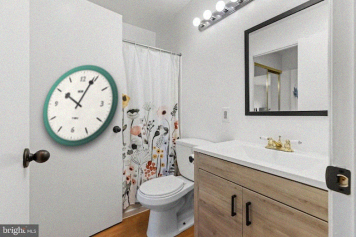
h=10 m=4
